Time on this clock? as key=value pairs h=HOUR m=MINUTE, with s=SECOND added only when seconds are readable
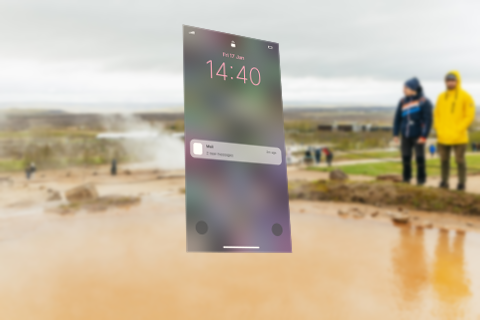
h=14 m=40
